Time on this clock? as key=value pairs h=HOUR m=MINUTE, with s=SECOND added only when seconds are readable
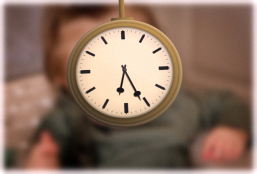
h=6 m=26
